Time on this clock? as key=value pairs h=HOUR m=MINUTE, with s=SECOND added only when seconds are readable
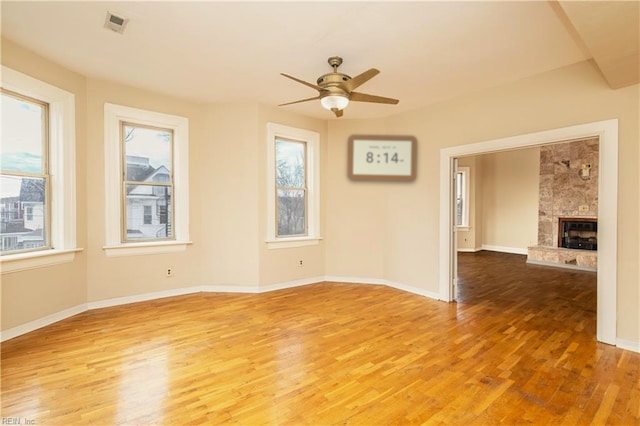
h=8 m=14
